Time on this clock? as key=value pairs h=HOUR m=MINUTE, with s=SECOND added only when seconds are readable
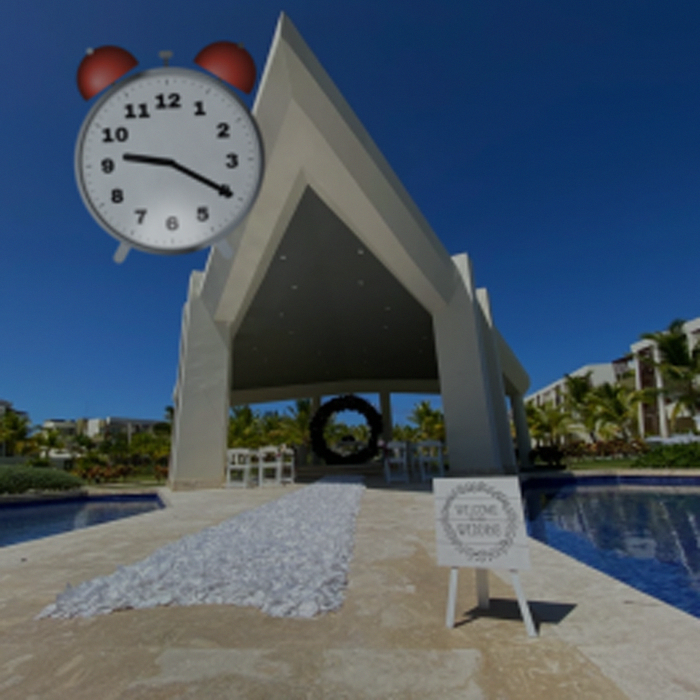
h=9 m=20
